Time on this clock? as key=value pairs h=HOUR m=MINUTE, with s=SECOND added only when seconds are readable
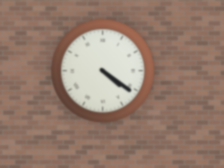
h=4 m=21
